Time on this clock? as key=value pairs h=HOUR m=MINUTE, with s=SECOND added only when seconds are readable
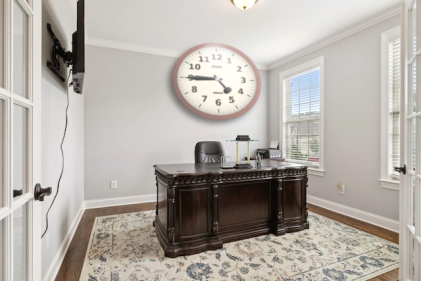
h=4 m=45
